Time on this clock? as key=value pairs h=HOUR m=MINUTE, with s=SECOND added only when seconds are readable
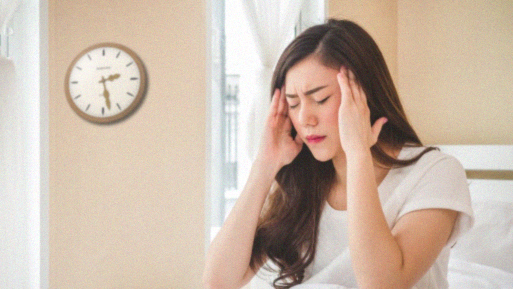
h=2 m=28
